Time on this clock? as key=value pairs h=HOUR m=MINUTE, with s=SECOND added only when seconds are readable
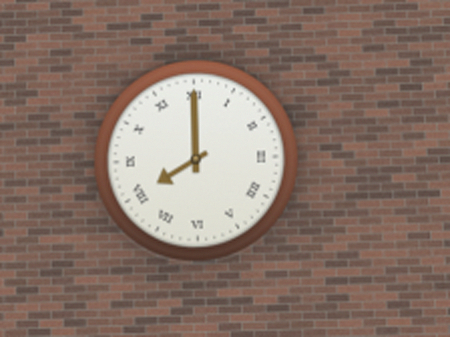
h=8 m=0
